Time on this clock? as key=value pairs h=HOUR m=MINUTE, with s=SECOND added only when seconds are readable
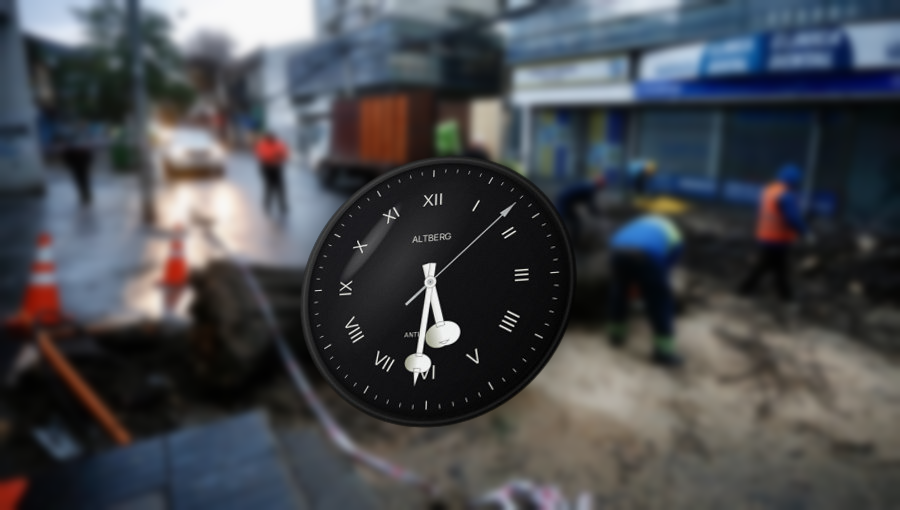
h=5 m=31 s=8
